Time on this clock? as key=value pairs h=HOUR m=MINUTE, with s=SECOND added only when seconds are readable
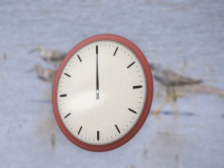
h=12 m=0
